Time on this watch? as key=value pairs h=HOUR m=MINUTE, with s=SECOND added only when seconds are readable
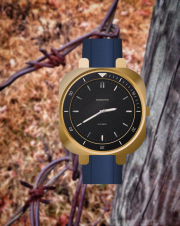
h=2 m=40
